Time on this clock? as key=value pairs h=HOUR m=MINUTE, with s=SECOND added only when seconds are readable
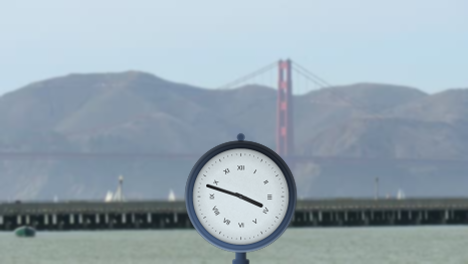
h=3 m=48
